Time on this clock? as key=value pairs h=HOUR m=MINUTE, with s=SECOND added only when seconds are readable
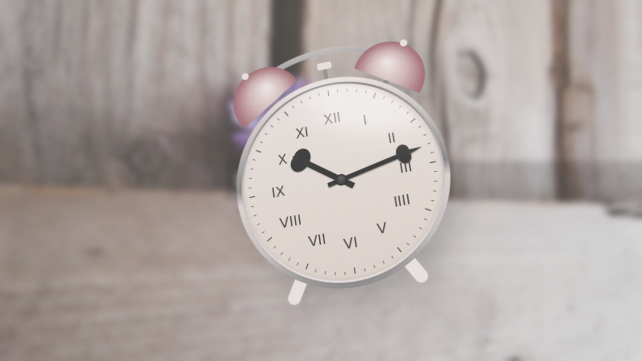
h=10 m=13
